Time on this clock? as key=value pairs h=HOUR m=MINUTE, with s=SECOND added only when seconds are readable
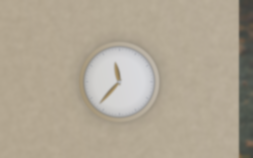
h=11 m=37
